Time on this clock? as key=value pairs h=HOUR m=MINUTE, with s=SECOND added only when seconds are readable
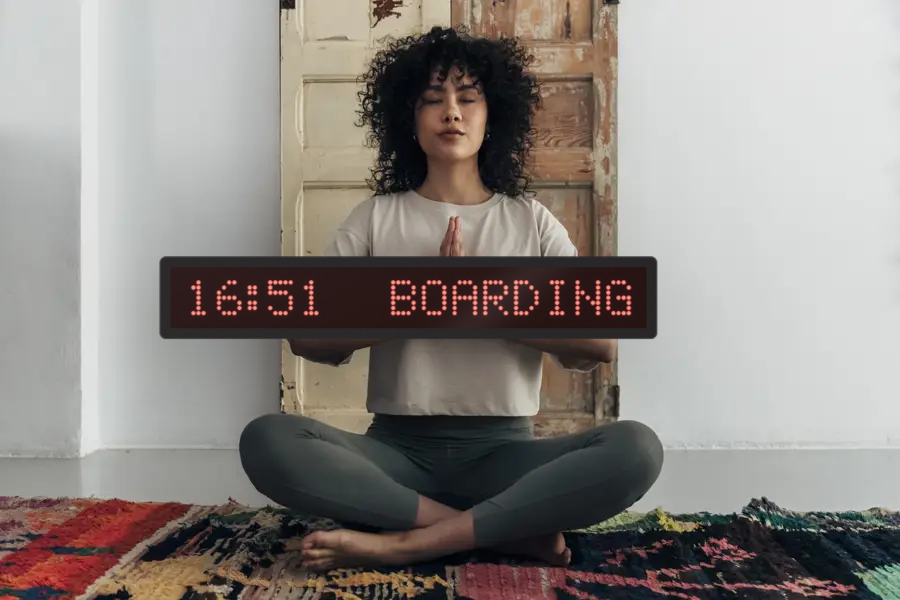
h=16 m=51
